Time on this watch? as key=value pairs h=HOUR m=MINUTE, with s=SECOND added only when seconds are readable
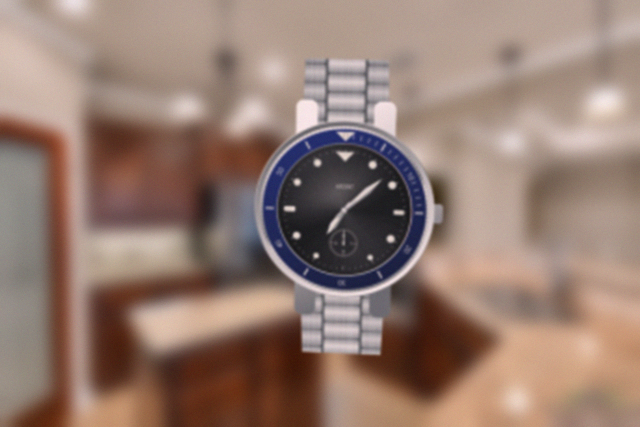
h=7 m=8
